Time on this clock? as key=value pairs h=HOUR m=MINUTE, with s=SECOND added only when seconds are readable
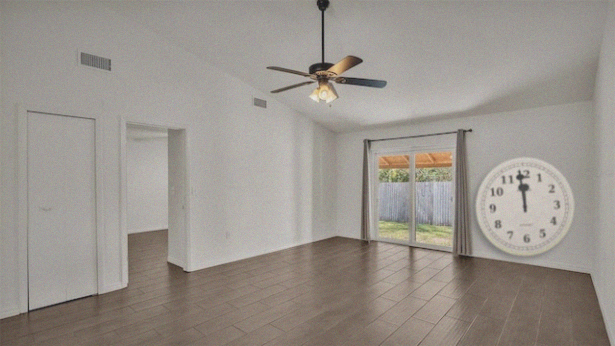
h=11 m=59
